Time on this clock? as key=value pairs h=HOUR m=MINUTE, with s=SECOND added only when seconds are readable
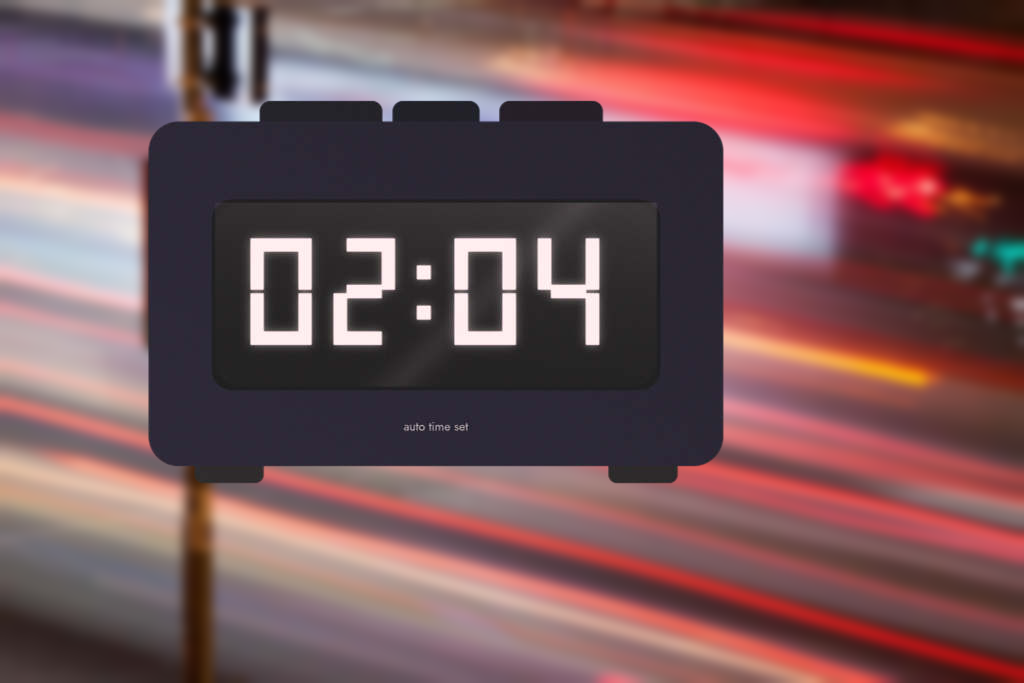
h=2 m=4
